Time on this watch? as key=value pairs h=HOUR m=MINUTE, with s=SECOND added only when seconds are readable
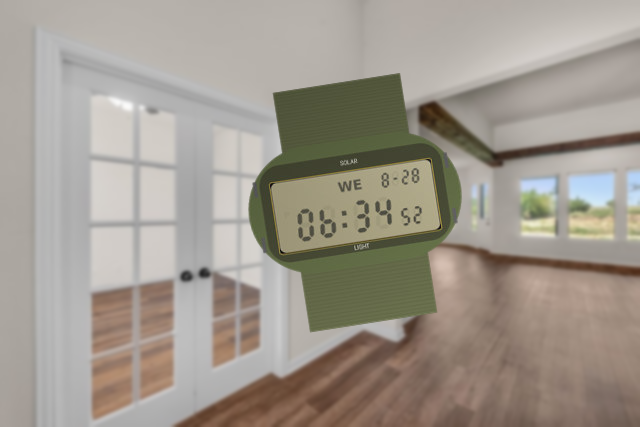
h=6 m=34 s=52
